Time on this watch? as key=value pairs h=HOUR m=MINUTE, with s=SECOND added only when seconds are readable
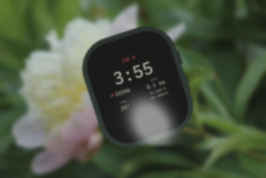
h=3 m=55
